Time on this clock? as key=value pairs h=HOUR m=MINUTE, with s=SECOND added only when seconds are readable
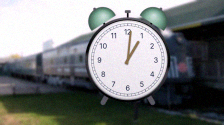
h=1 m=1
